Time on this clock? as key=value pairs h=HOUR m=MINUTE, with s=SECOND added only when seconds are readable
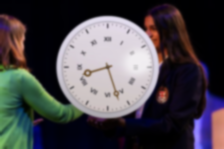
h=8 m=27
